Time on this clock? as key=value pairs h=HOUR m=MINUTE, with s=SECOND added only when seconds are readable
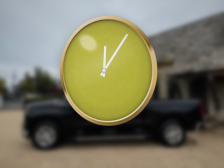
h=12 m=6
